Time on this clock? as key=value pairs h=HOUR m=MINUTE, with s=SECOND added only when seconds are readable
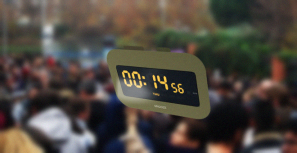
h=0 m=14 s=56
